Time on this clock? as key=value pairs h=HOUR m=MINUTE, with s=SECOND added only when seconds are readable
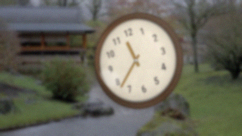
h=11 m=38
